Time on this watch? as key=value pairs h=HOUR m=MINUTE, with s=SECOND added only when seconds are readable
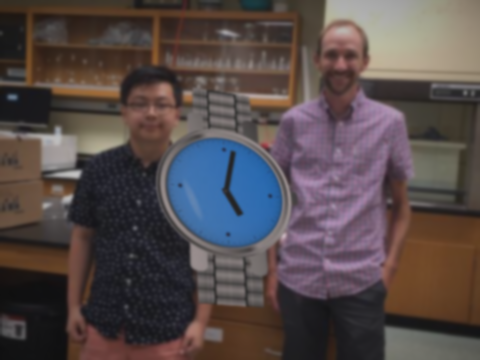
h=5 m=2
